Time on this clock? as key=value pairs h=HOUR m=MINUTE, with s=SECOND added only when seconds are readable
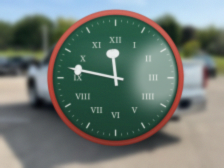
h=11 m=47
